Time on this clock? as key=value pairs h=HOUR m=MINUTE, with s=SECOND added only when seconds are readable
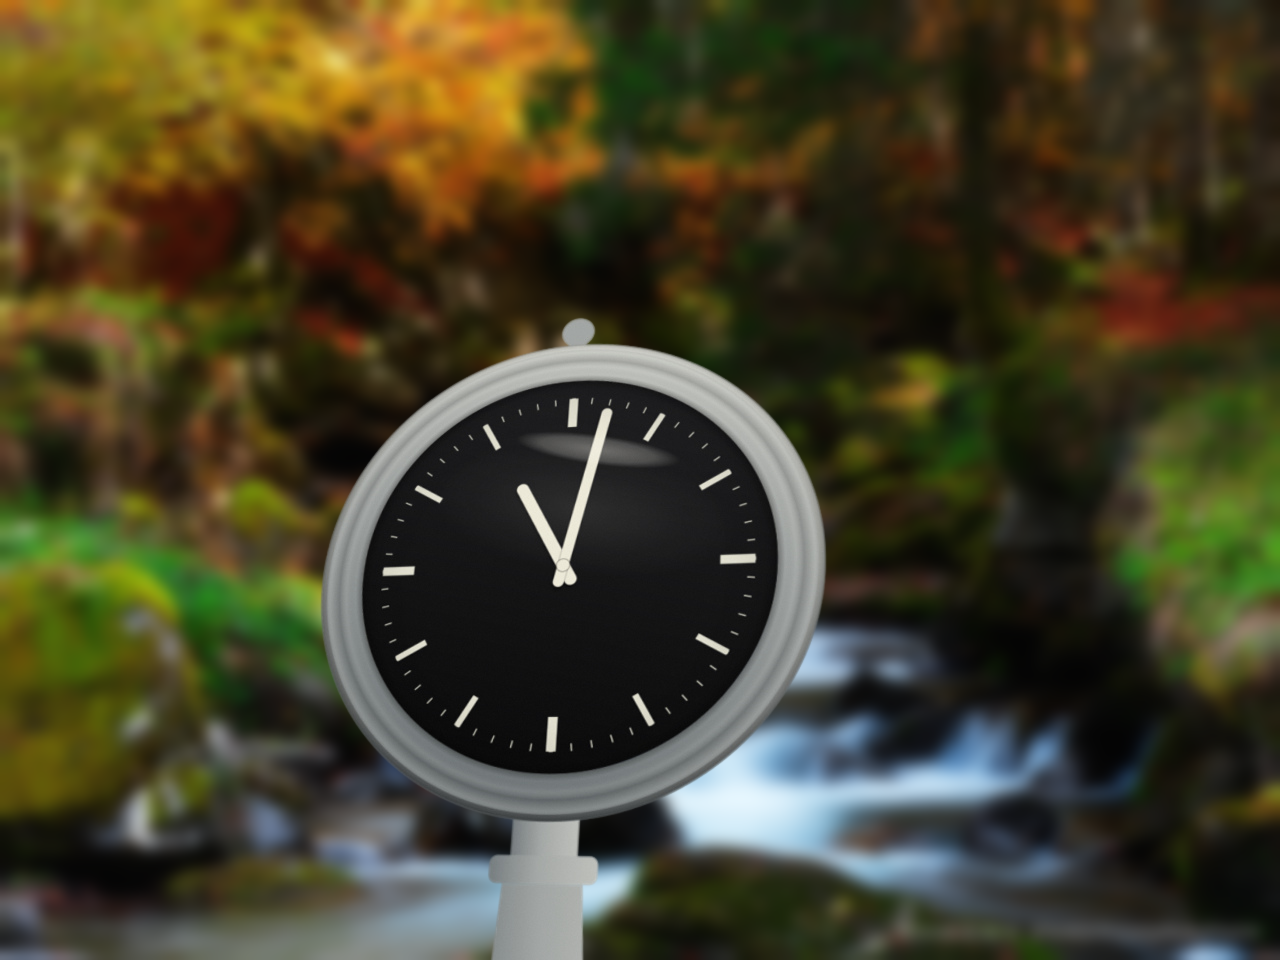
h=11 m=2
